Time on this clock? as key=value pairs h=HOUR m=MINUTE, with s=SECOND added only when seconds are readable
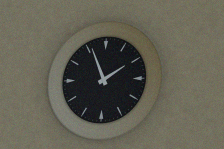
h=1 m=56
